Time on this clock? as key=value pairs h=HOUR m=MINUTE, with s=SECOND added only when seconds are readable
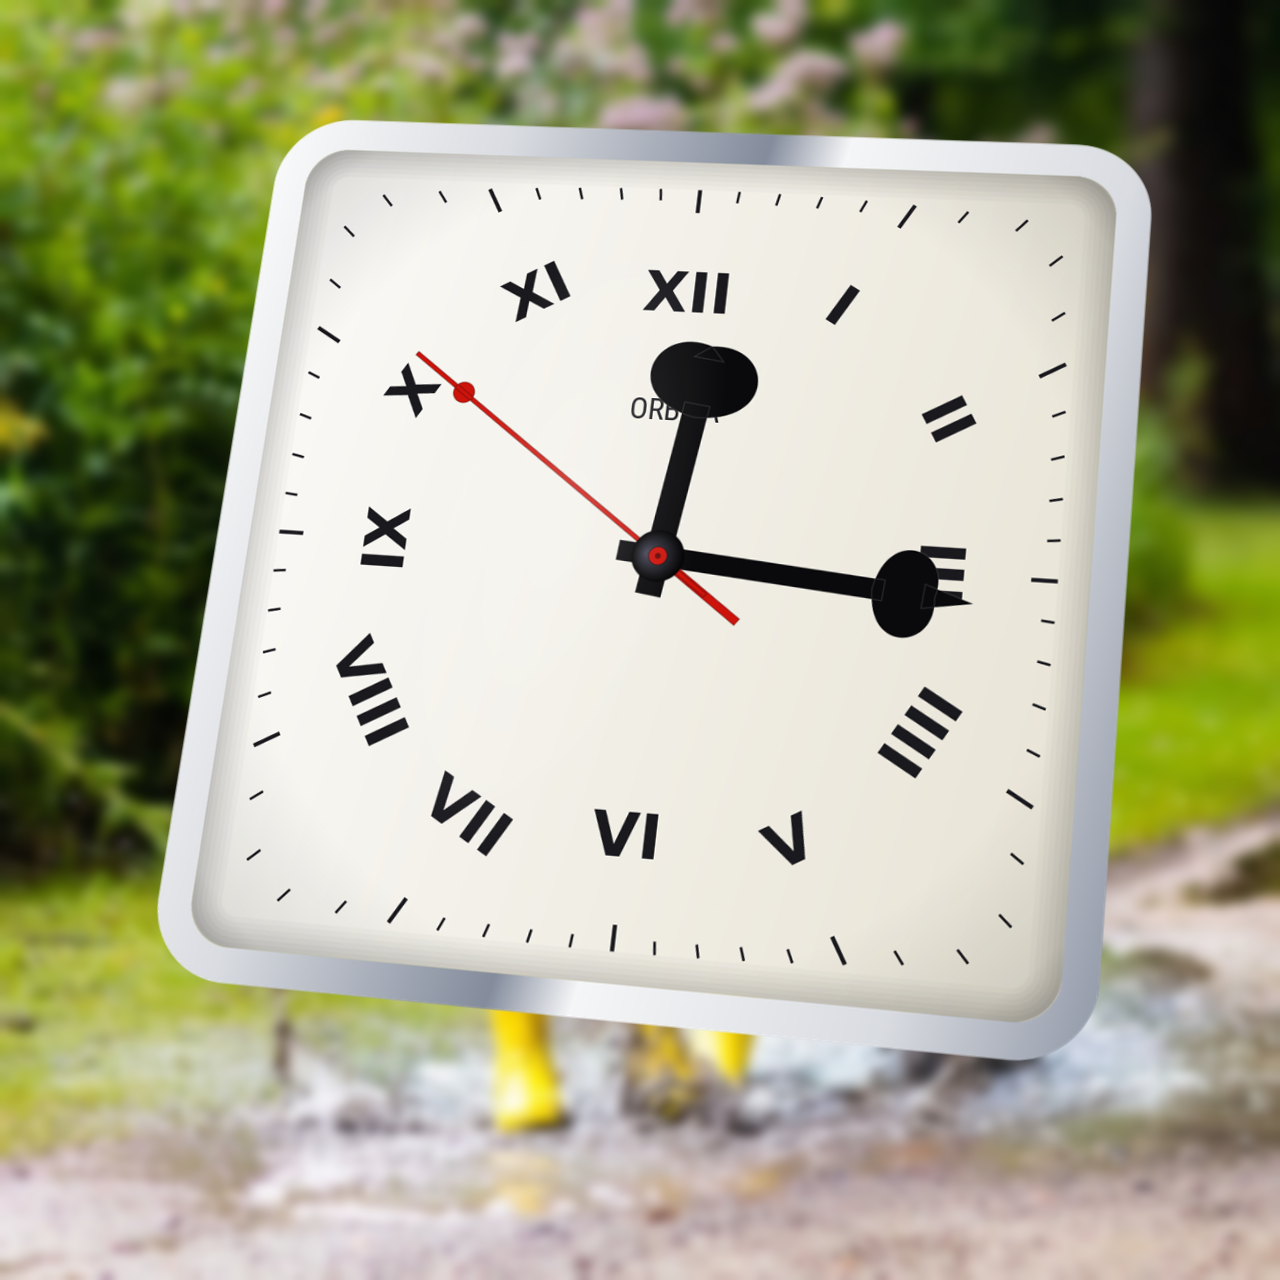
h=12 m=15 s=51
